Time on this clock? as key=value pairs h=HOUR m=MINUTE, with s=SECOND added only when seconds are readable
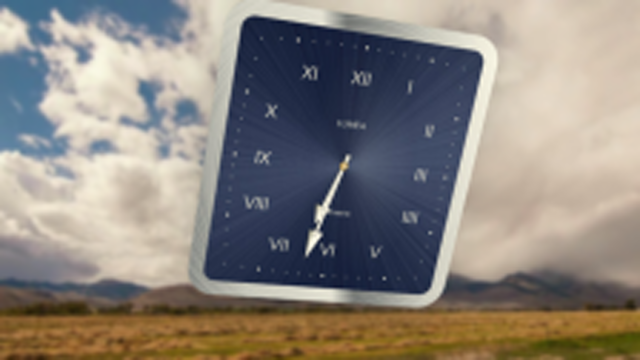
h=6 m=32
